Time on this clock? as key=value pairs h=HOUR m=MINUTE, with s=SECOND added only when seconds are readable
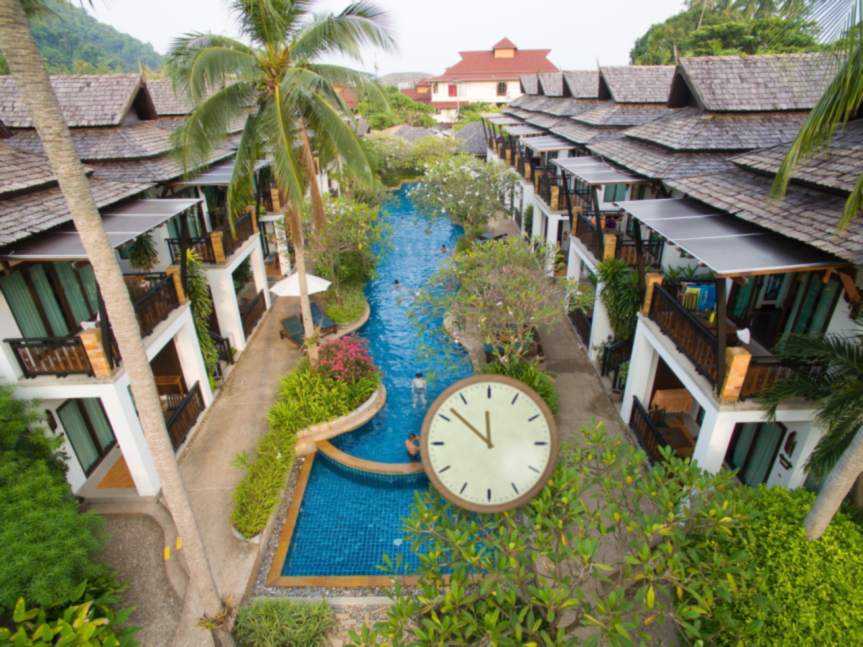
h=11 m=52
